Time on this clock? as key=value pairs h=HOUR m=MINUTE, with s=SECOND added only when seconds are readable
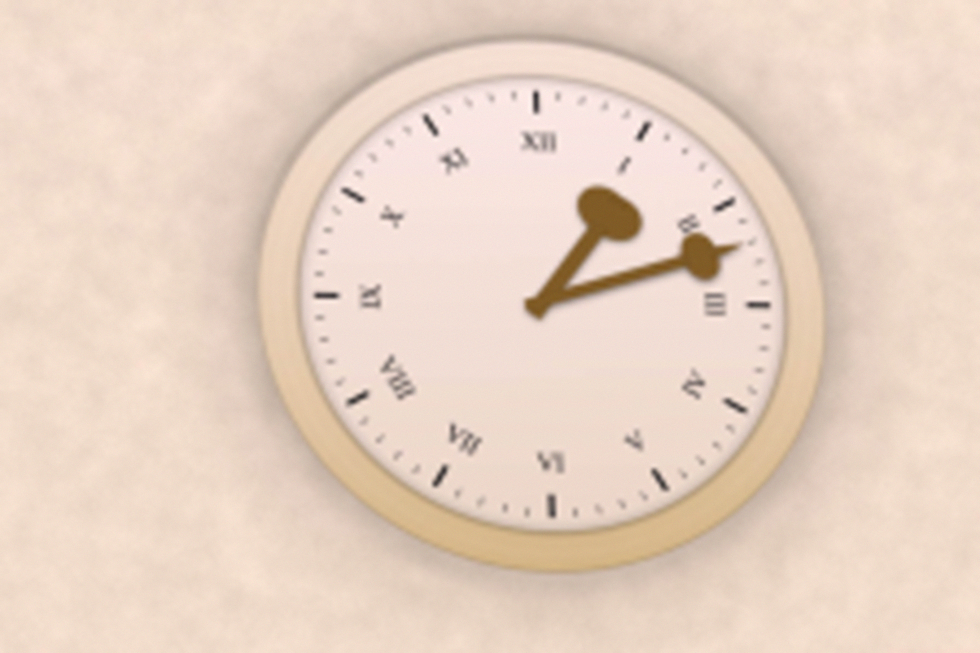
h=1 m=12
